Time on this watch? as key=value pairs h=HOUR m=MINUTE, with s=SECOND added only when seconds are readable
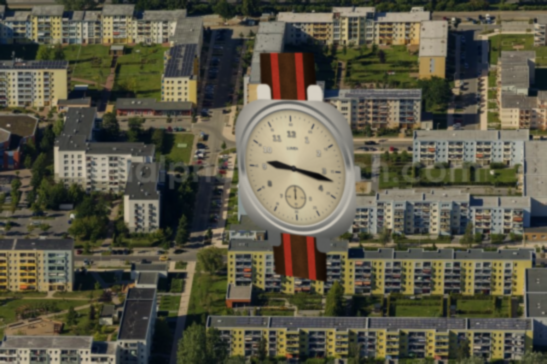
h=9 m=17
